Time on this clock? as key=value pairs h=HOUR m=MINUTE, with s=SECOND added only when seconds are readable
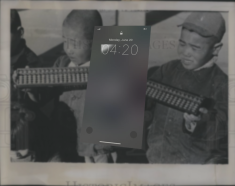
h=4 m=20
